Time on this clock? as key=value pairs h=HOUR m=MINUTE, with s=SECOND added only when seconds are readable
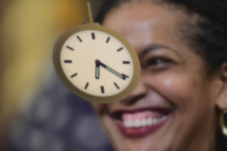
h=6 m=21
